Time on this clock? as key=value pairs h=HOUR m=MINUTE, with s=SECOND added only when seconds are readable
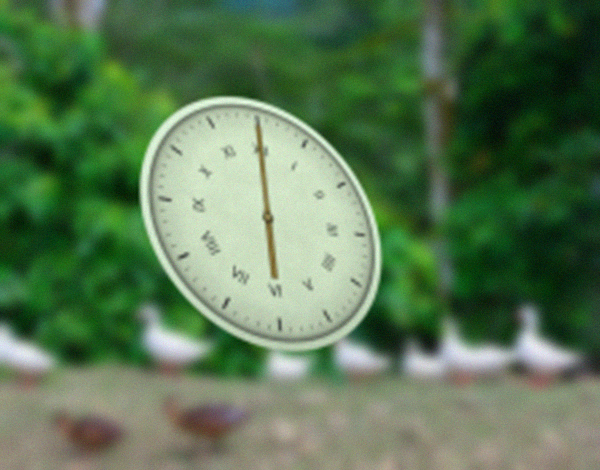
h=6 m=0
